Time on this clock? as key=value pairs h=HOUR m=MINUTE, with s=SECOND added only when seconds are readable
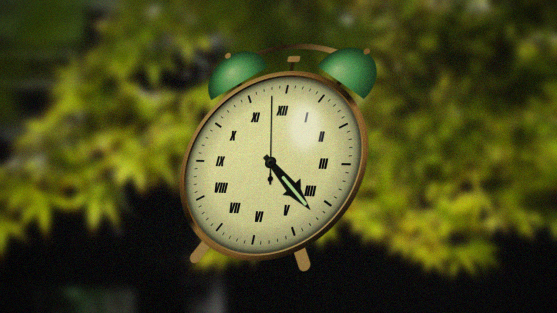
h=4 m=21 s=58
